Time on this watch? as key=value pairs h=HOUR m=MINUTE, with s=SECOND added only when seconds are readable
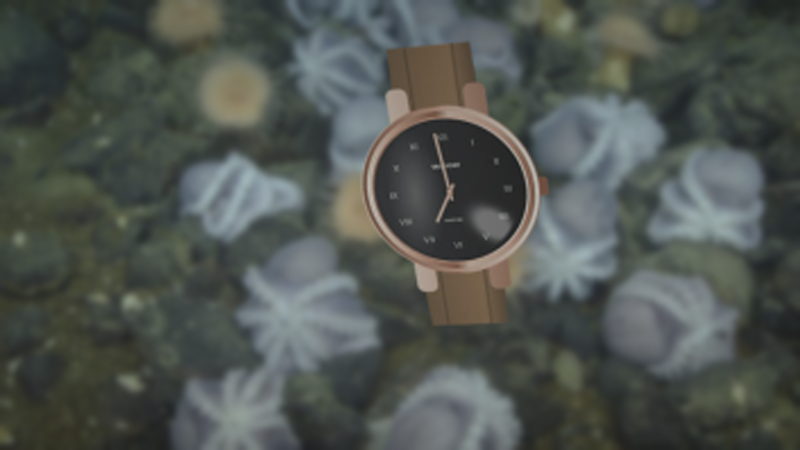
h=6 m=59
